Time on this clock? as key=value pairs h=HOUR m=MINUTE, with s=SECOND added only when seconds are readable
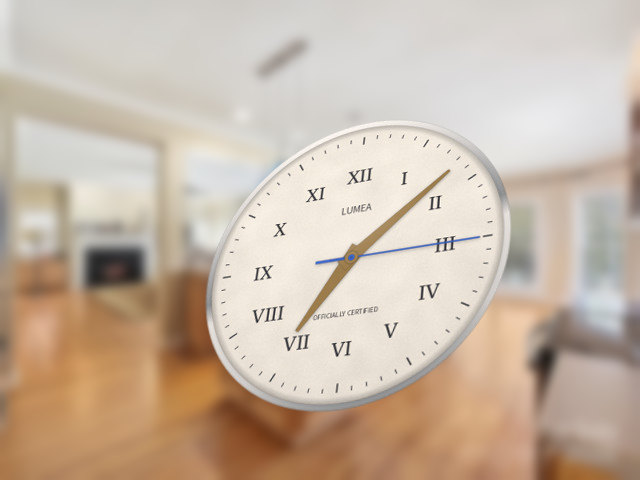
h=7 m=8 s=15
